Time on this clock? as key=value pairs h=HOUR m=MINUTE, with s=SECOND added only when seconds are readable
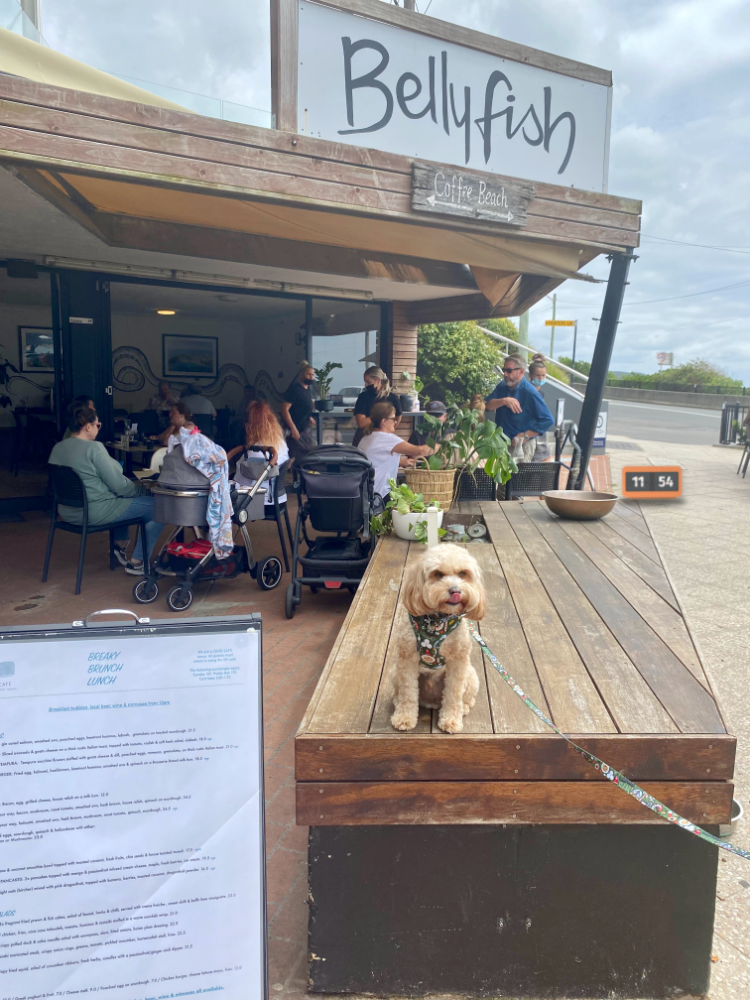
h=11 m=54
